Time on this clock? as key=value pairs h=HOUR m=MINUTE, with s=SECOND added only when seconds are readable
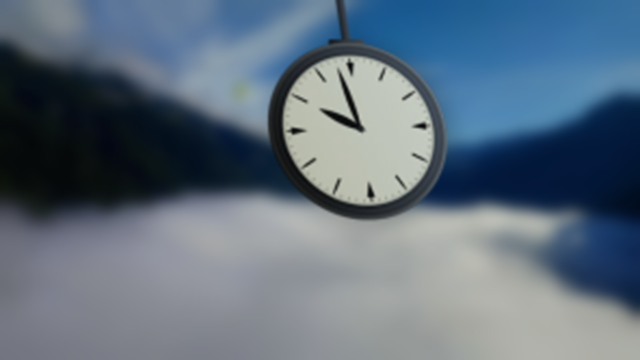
h=9 m=58
